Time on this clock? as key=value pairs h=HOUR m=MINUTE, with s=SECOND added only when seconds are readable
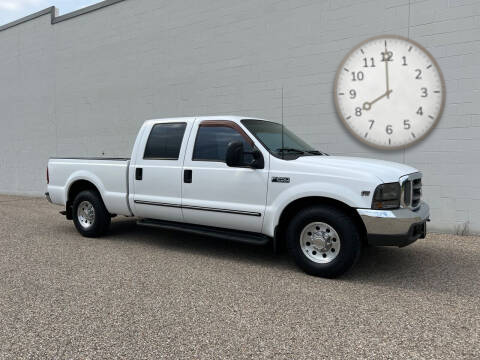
h=8 m=0
